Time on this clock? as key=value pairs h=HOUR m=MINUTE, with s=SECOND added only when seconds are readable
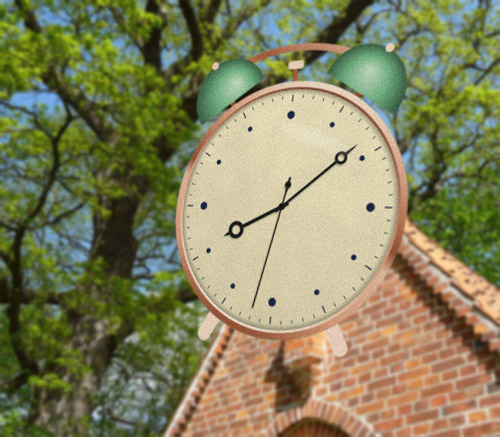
h=8 m=8 s=32
